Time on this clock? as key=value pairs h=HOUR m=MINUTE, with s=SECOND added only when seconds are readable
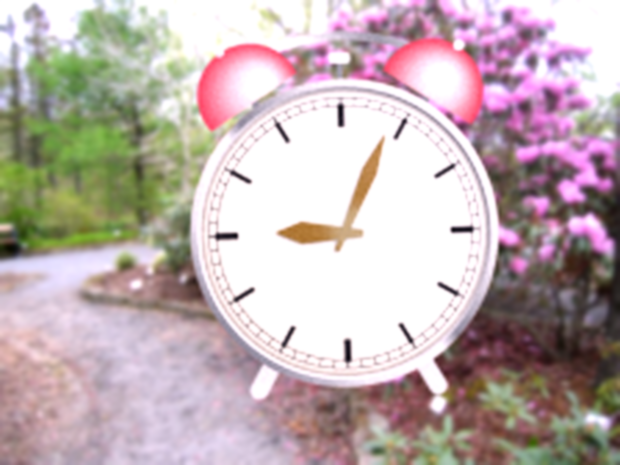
h=9 m=4
